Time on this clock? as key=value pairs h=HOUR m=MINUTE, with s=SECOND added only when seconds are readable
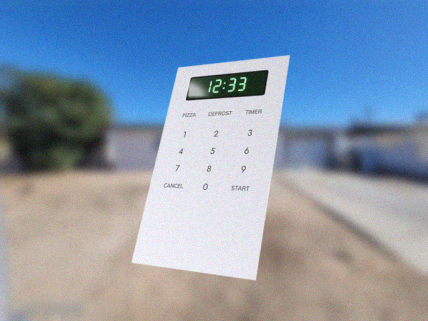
h=12 m=33
